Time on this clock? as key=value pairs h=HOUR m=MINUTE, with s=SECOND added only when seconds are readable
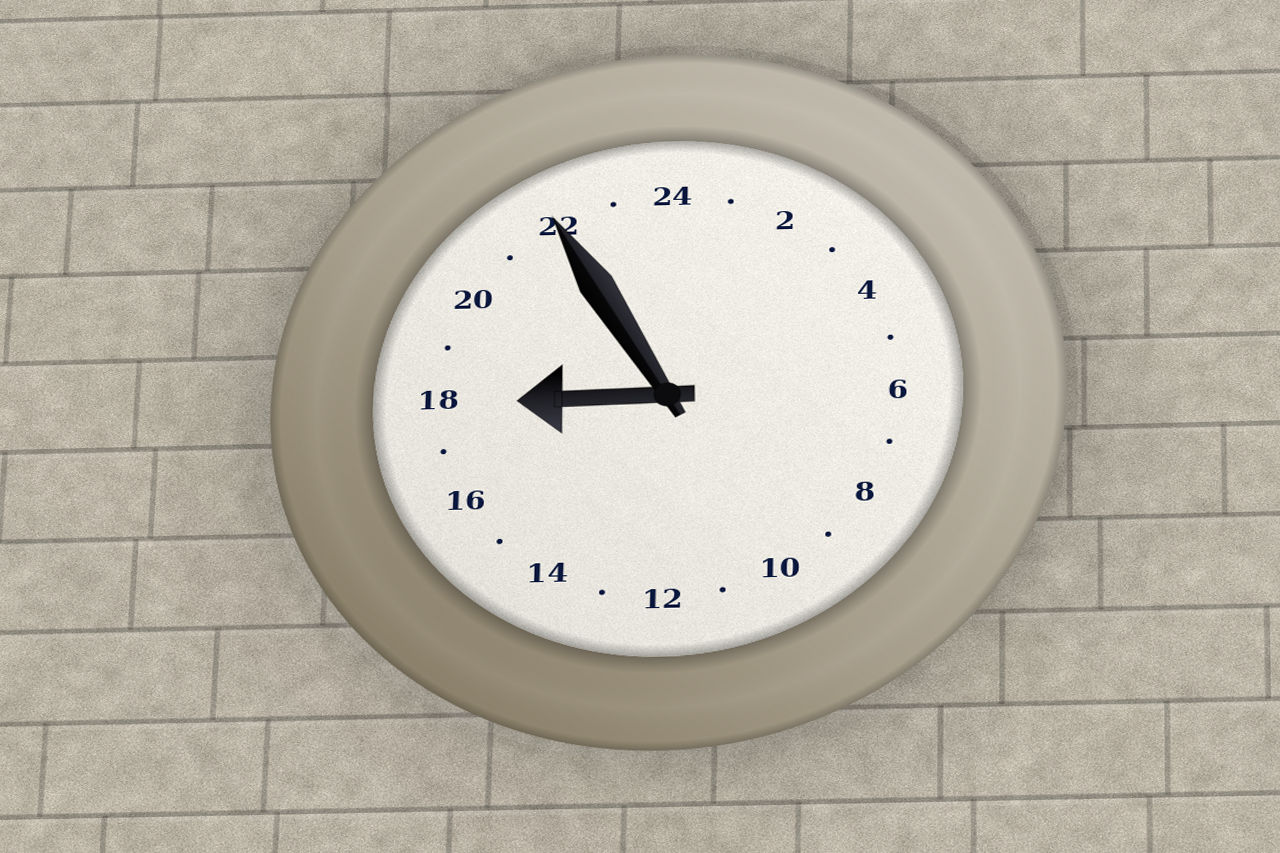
h=17 m=55
